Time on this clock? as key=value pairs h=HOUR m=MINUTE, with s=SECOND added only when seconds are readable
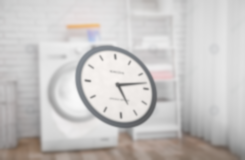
h=5 m=13
